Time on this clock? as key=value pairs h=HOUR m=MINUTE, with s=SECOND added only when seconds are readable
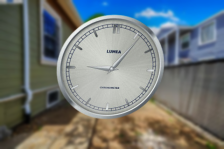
h=9 m=6
